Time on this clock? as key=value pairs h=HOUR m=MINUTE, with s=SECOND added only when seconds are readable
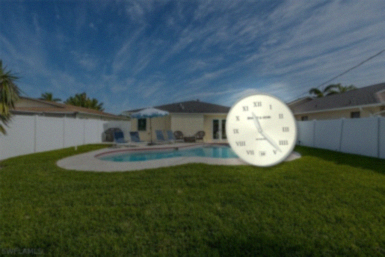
h=11 m=23
